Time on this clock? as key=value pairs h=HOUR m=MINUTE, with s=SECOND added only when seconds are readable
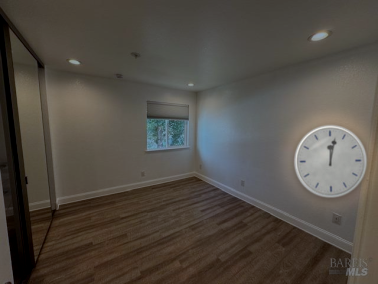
h=12 m=2
